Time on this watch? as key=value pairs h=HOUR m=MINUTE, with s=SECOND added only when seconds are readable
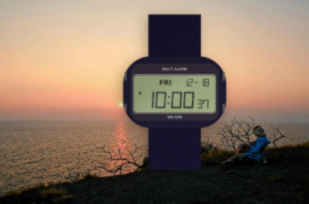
h=10 m=0
